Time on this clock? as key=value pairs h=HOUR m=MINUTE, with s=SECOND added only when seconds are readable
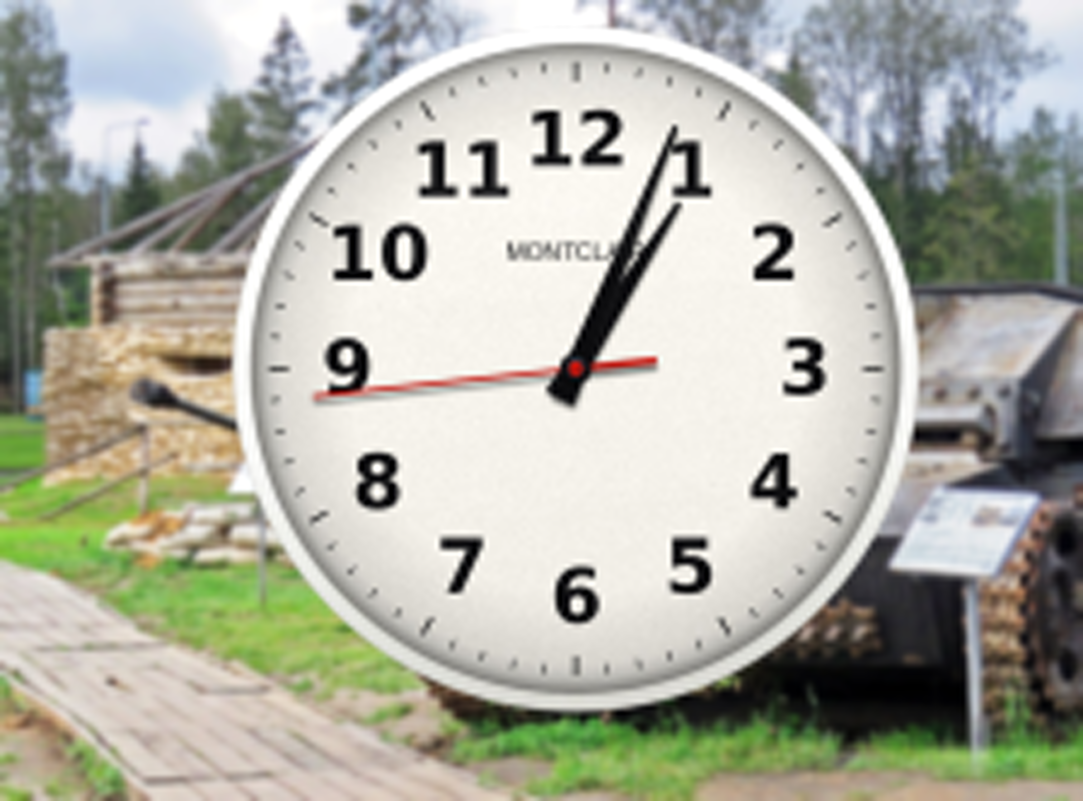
h=1 m=3 s=44
